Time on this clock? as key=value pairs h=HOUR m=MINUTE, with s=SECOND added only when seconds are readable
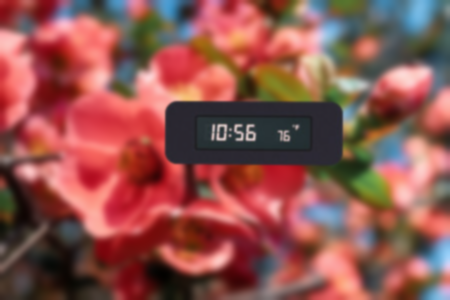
h=10 m=56
